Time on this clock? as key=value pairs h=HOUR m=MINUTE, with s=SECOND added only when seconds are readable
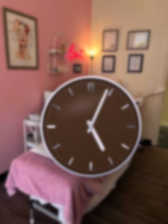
h=5 m=4
